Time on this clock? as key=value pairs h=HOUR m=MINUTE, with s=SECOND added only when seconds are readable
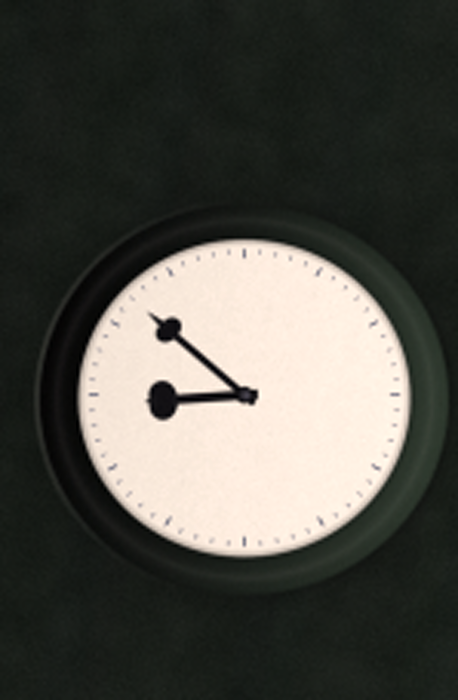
h=8 m=52
